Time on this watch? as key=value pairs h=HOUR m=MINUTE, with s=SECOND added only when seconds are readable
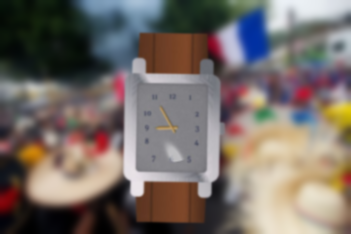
h=8 m=55
